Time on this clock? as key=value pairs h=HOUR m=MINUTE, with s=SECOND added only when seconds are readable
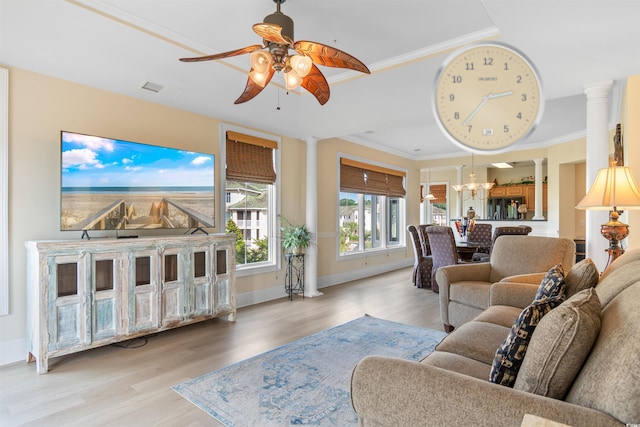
h=2 m=37
